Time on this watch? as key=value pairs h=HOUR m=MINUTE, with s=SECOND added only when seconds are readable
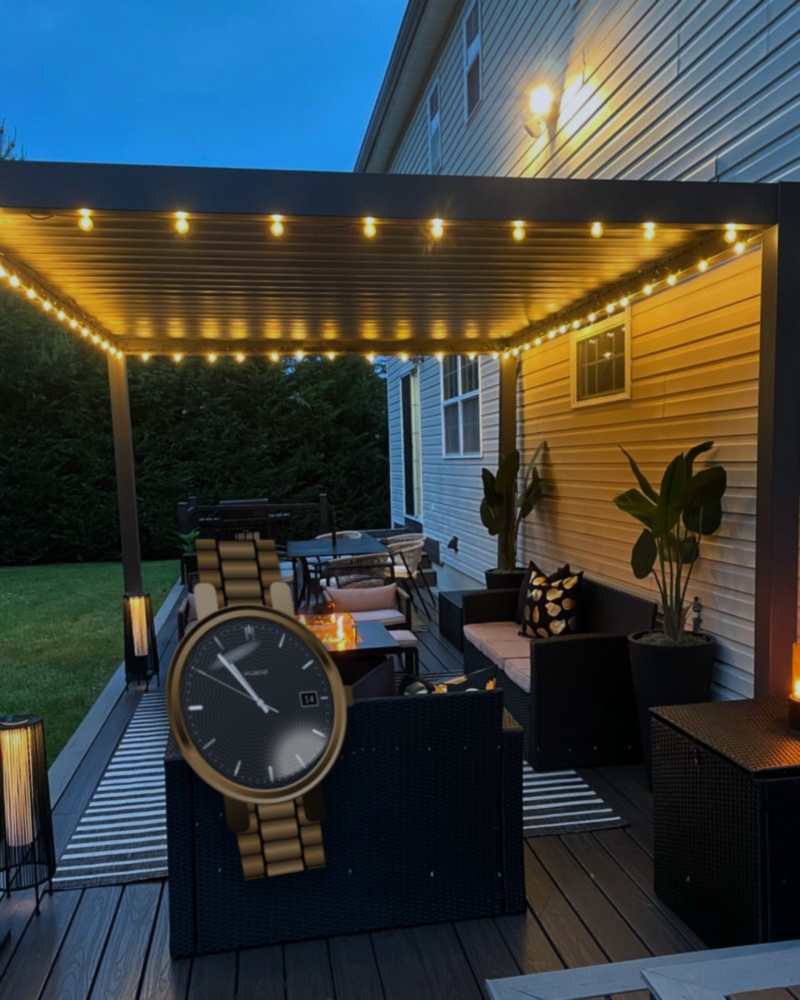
h=10 m=53 s=50
